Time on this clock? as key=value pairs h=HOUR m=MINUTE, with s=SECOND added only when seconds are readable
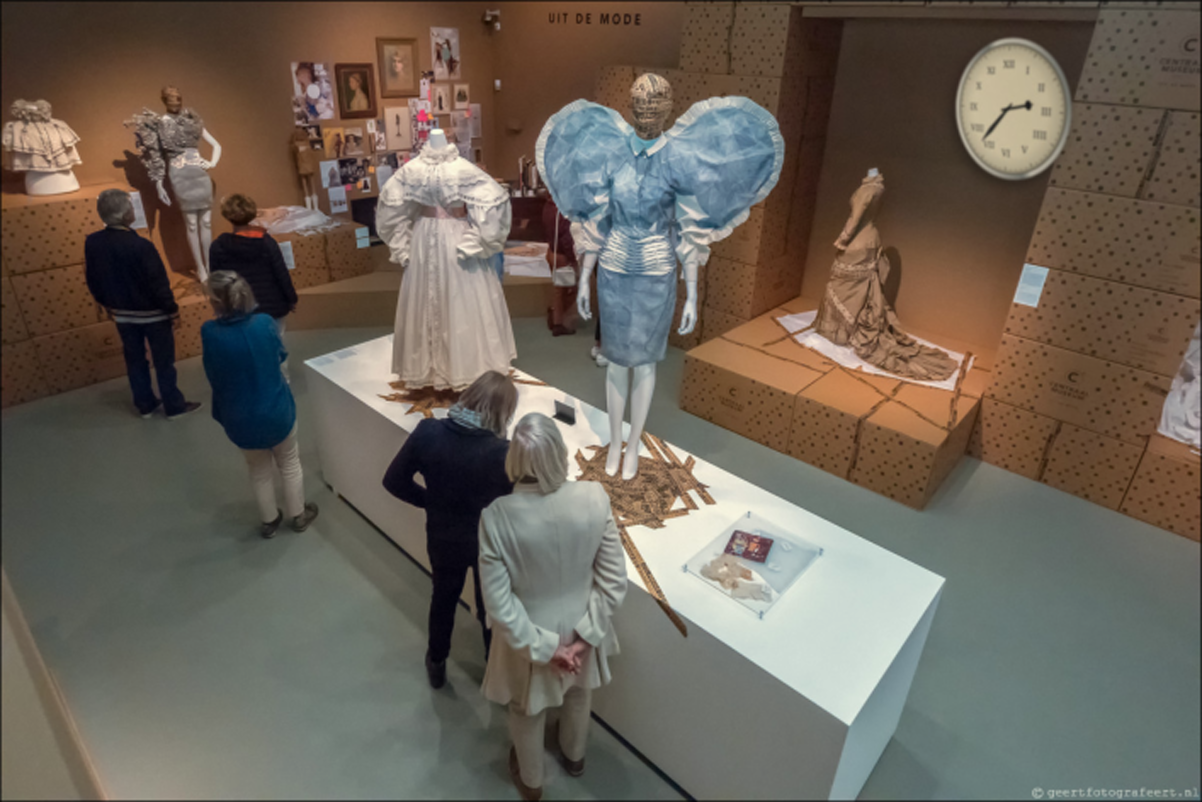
h=2 m=37
